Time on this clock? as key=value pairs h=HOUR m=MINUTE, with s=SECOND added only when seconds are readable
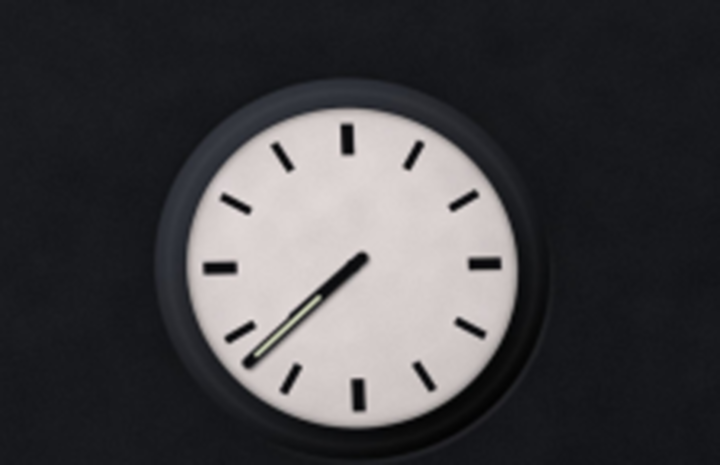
h=7 m=38
